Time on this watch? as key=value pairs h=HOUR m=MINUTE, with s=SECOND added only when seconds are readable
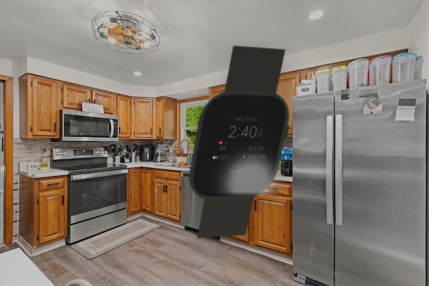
h=2 m=40
